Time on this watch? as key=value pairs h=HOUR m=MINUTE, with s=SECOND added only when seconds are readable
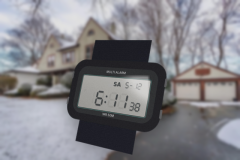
h=6 m=11 s=38
